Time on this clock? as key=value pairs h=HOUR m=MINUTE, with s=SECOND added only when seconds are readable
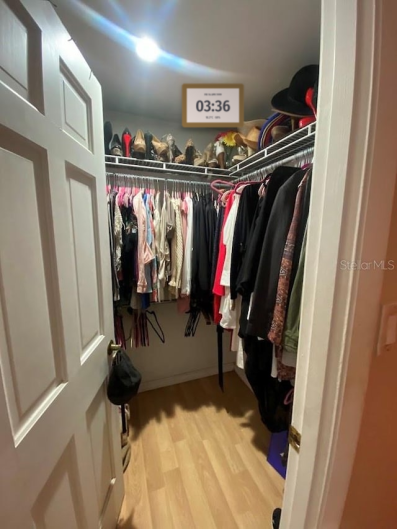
h=3 m=36
